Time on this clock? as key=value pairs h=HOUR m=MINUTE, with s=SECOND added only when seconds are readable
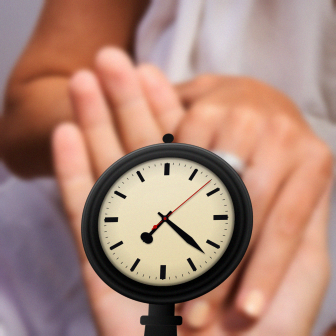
h=7 m=22 s=8
